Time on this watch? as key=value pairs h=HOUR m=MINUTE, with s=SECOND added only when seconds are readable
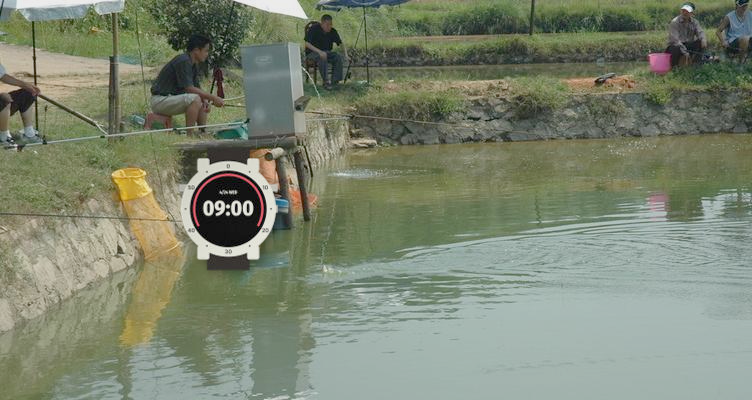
h=9 m=0
